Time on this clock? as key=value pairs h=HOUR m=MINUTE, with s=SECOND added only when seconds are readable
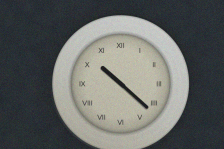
h=10 m=22
